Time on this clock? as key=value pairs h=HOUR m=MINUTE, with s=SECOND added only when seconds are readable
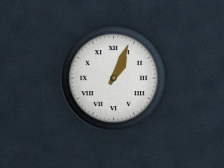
h=1 m=4
